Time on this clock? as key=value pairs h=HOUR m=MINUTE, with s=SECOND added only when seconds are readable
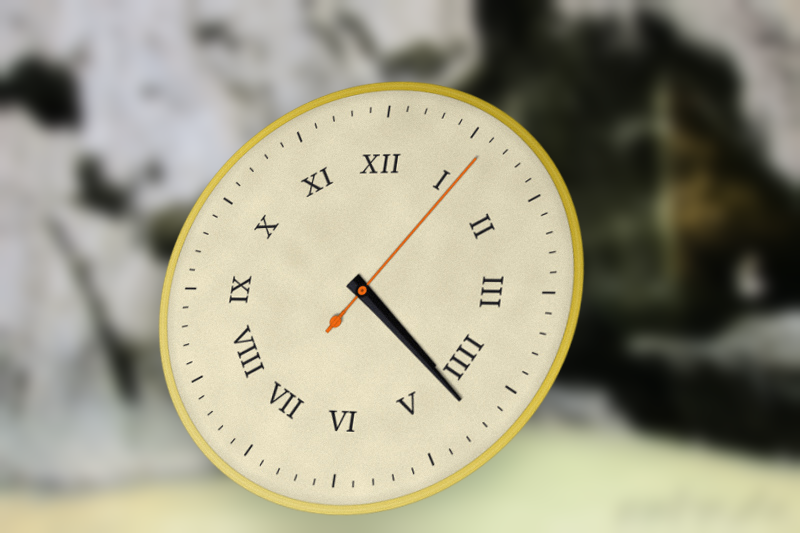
h=4 m=22 s=6
